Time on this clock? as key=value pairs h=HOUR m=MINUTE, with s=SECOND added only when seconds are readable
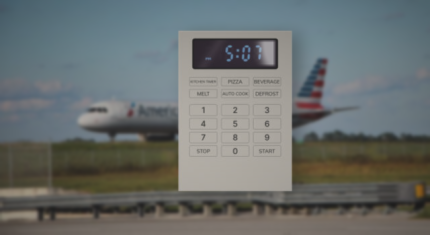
h=5 m=7
